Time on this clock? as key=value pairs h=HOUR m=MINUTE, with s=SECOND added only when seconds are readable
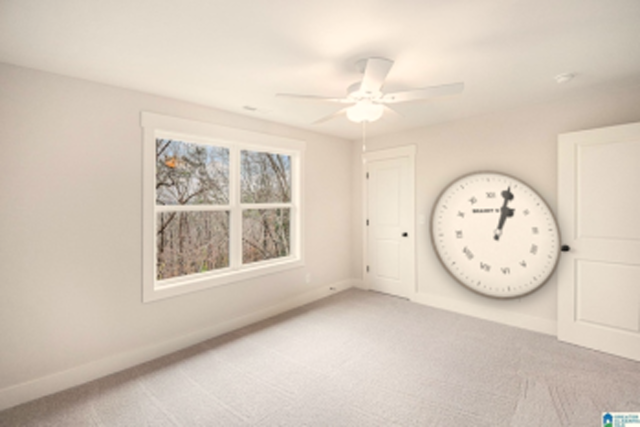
h=1 m=4
